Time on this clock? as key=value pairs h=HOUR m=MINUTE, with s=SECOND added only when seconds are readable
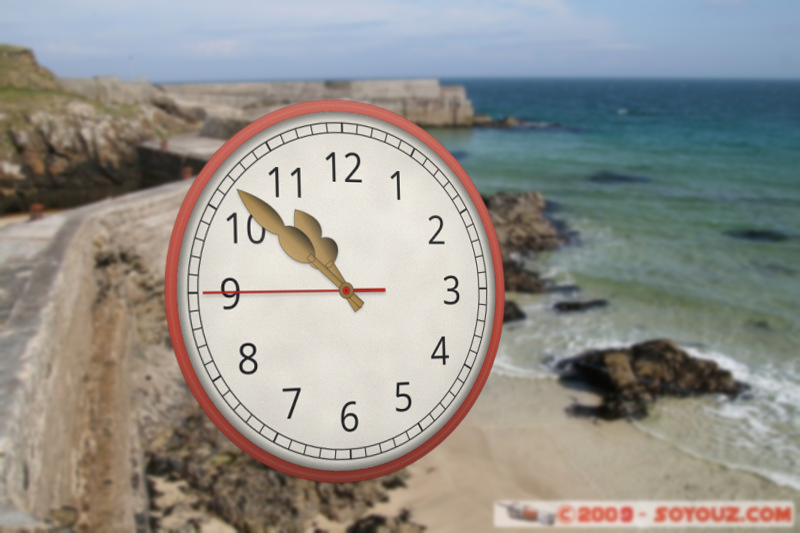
h=10 m=51 s=45
